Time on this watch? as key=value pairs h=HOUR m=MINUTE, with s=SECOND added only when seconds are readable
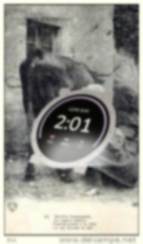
h=2 m=1
